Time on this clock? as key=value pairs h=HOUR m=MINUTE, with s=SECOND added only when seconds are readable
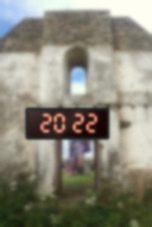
h=20 m=22
